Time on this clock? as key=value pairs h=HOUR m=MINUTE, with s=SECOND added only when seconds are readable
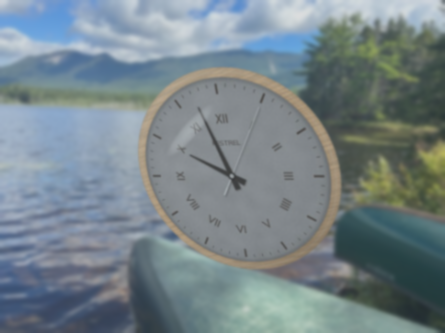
h=9 m=57 s=5
